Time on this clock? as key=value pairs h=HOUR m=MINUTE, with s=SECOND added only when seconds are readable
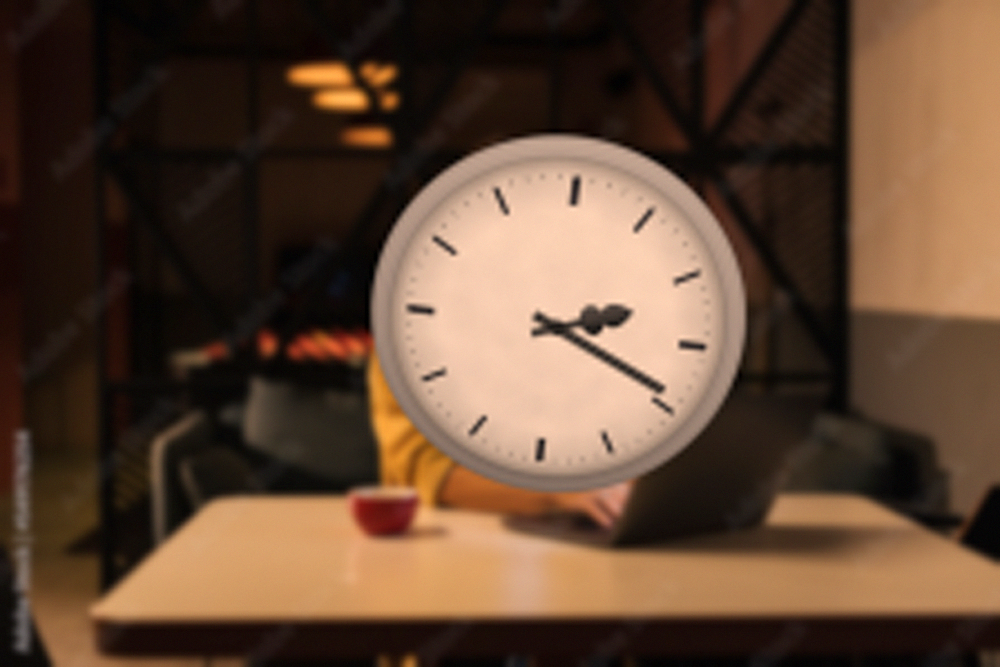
h=2 m=19
